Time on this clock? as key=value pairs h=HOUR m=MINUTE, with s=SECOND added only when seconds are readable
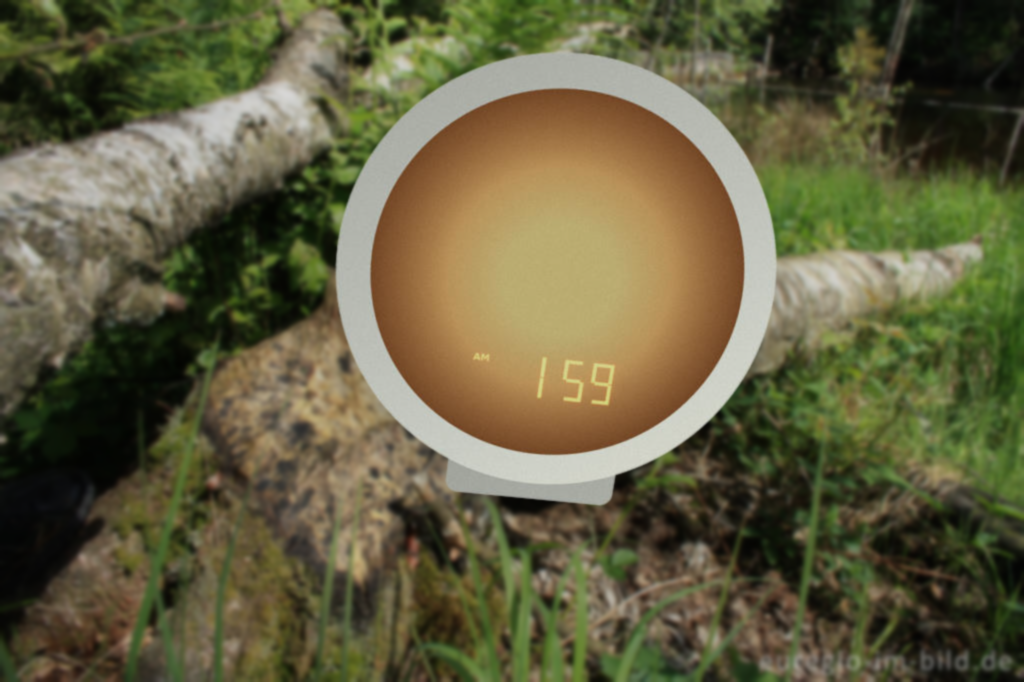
h=1 m=59
